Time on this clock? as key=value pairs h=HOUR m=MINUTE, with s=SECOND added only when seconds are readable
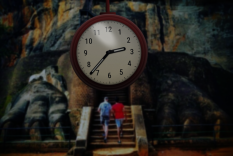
h=2 m=37
